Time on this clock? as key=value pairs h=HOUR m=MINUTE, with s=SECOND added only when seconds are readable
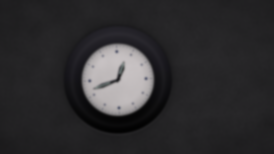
h=12 m=42
